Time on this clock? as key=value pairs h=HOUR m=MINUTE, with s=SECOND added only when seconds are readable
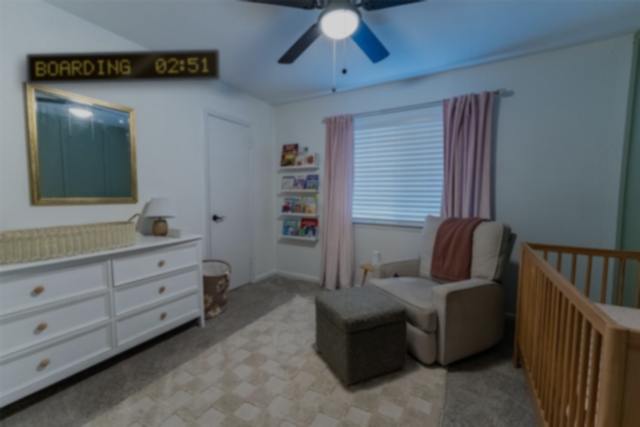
h=2 m=51
